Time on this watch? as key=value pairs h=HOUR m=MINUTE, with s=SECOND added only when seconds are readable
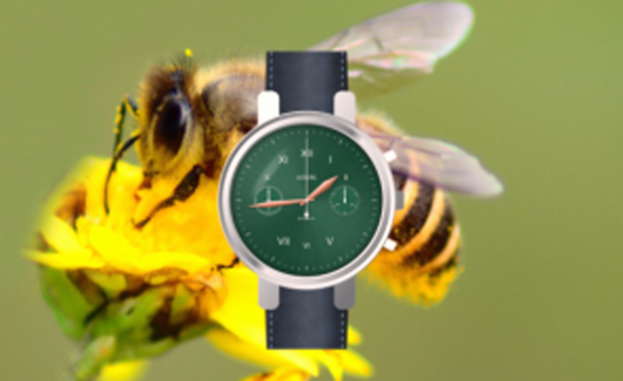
h=1 m=44
